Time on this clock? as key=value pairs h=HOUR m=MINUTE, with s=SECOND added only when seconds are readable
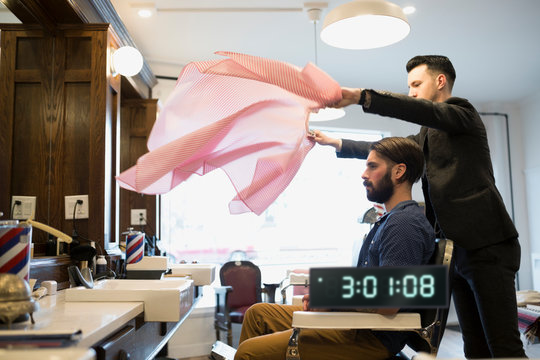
h=3 m=1 s=8
